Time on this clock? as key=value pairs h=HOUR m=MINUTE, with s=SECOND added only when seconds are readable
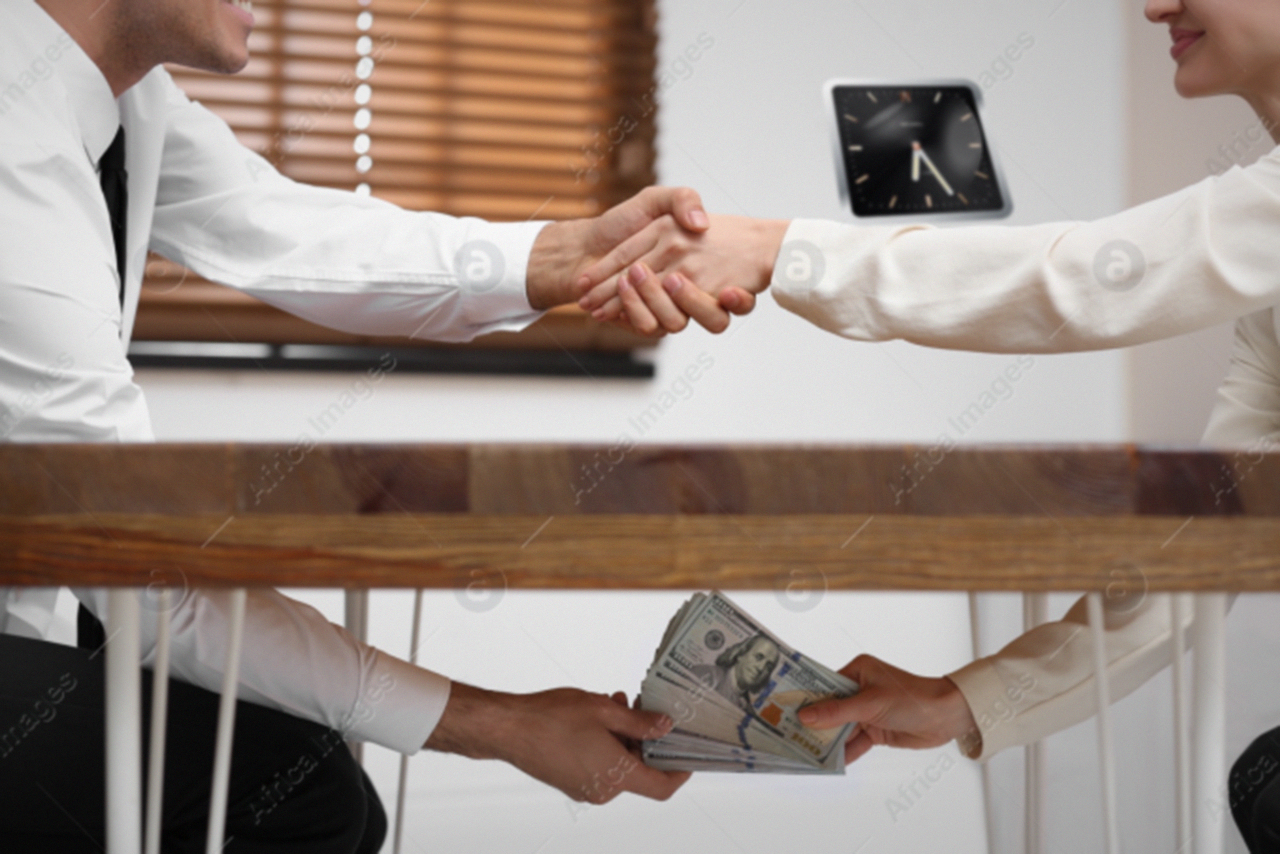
h=6 m=26
